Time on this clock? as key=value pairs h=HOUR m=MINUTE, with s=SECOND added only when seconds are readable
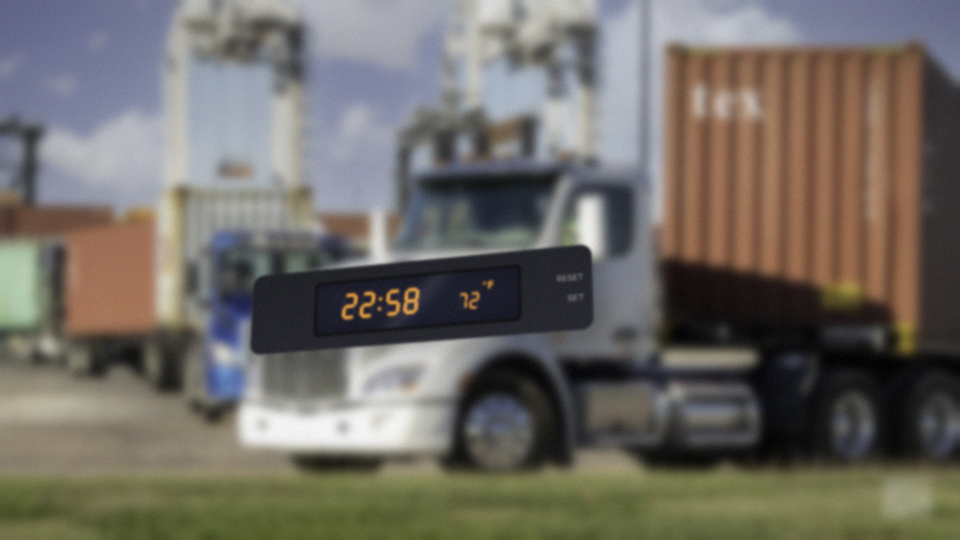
h=22 m=58
